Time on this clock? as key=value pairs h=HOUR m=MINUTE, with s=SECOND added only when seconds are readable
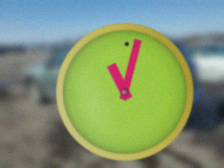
h=11 m=2
